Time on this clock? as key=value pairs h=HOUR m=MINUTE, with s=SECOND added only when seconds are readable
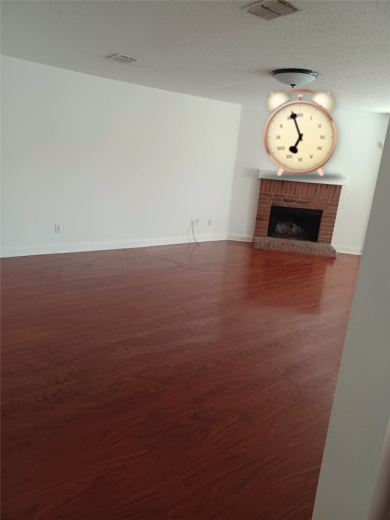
h=6 m=57
